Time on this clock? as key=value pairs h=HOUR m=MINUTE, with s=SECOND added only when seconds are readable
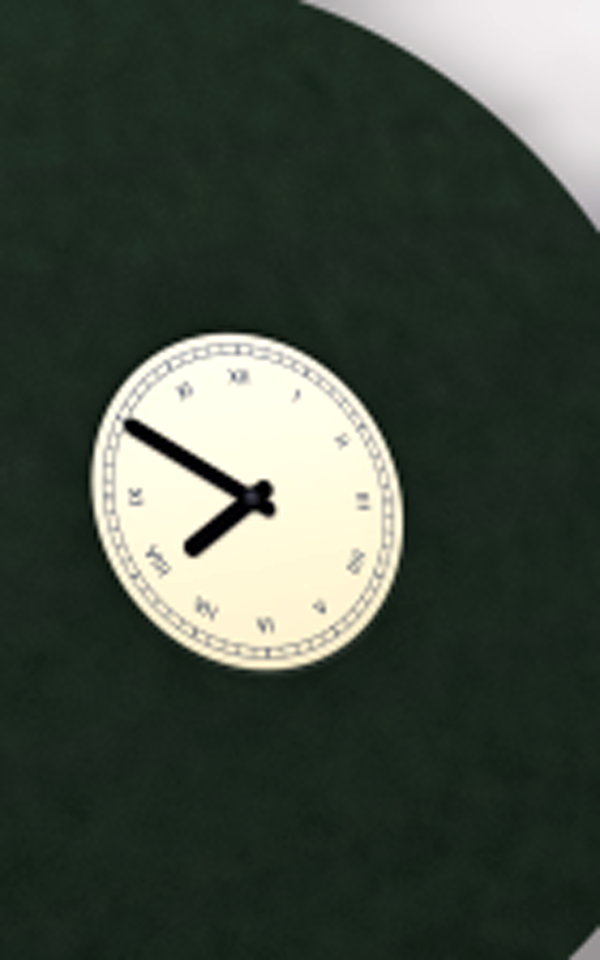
h=7 m=50
